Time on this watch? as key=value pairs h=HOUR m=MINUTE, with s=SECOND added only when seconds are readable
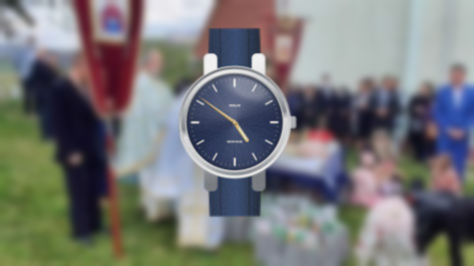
h=4 m=51
